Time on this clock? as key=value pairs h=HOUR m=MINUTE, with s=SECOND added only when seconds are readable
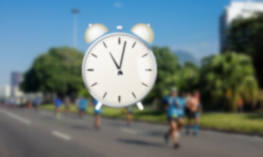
h=11 m=2
